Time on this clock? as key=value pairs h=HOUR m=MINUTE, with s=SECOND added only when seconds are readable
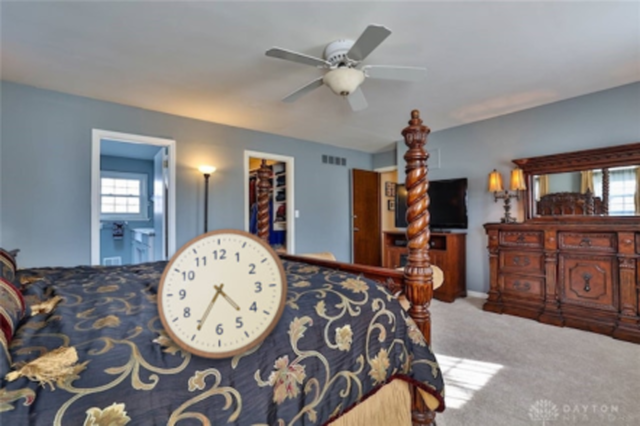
h=4 m=35
